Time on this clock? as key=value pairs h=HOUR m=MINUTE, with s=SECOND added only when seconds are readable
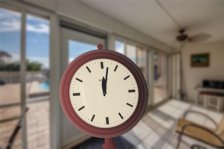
h=12 m=2
